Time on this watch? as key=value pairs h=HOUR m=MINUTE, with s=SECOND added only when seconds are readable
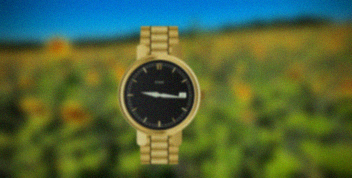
h=9 m=16
